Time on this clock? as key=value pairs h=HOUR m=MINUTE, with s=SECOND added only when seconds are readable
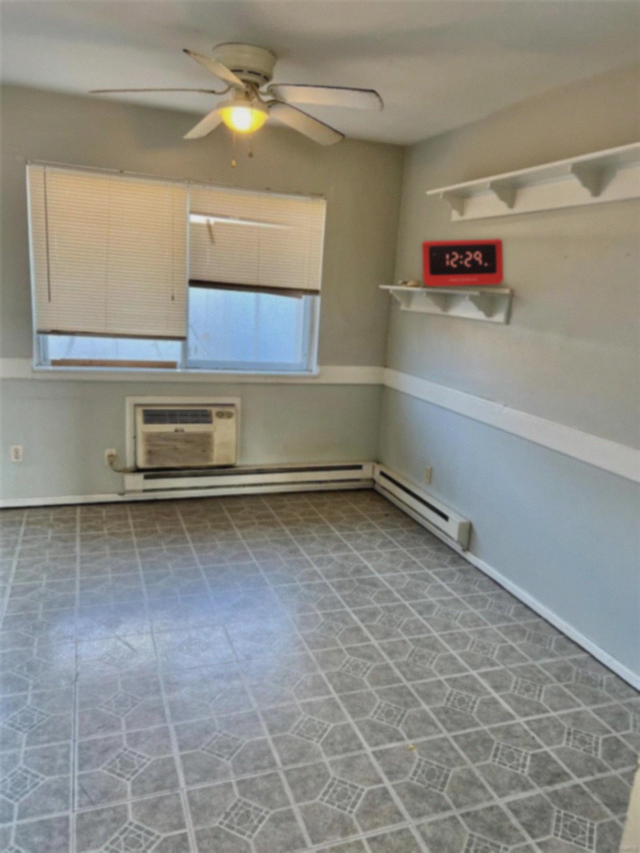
h=12 m=29
